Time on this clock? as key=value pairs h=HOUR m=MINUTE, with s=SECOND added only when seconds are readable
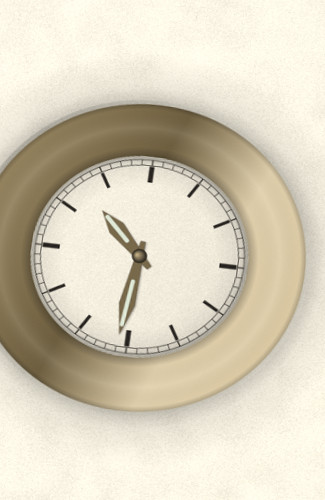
h=10 m=31
